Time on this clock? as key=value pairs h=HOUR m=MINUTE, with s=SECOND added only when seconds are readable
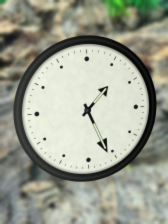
h=1 m=26
